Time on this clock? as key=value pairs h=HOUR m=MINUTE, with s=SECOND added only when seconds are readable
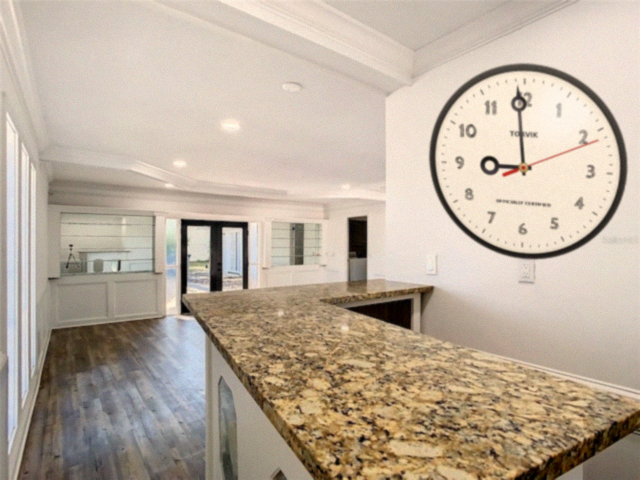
h=8 m=59 s=11
